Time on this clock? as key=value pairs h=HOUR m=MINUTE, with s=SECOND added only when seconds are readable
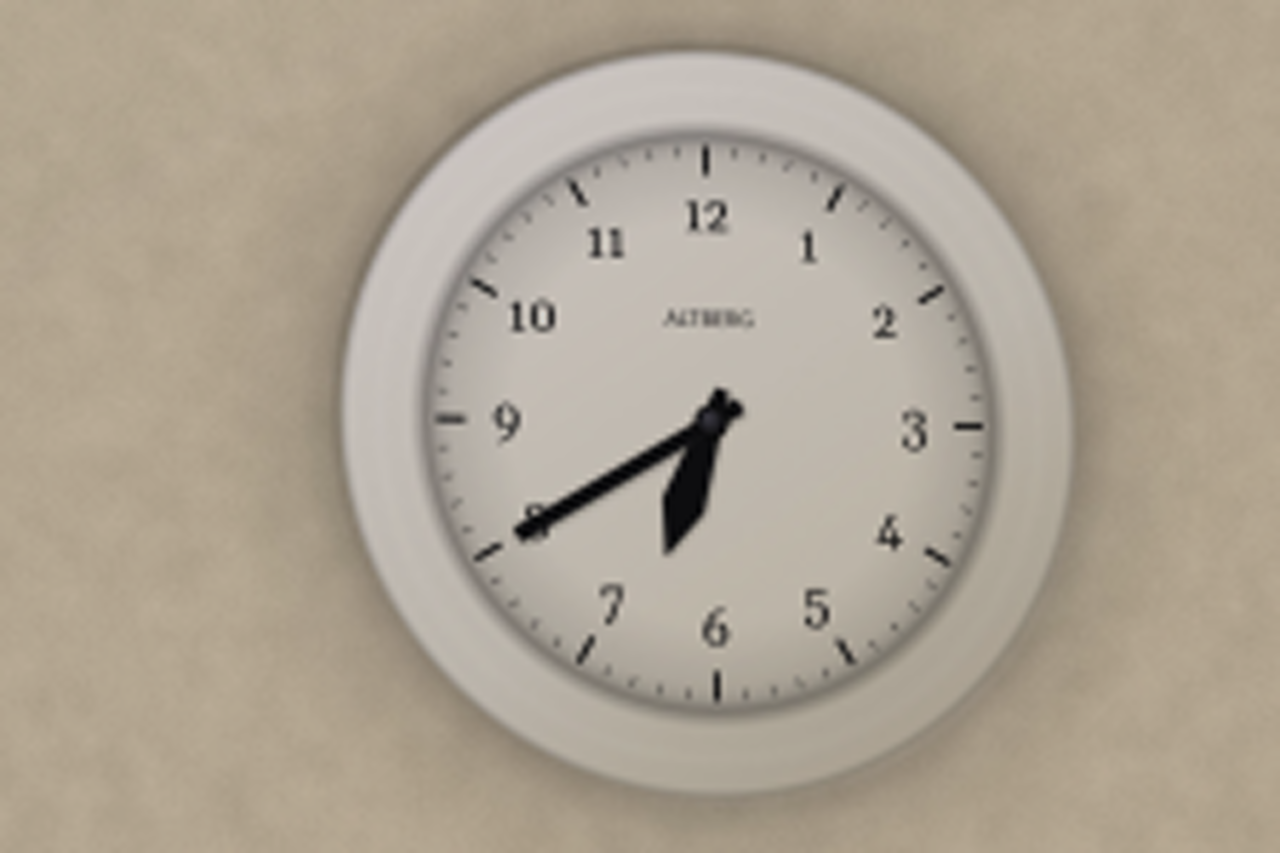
h=6 m=40
